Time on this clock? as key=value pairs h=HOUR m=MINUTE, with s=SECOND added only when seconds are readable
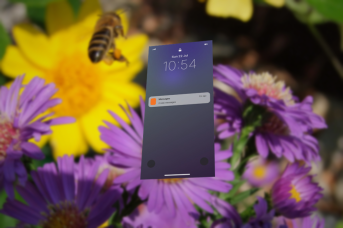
h=10 m=54
